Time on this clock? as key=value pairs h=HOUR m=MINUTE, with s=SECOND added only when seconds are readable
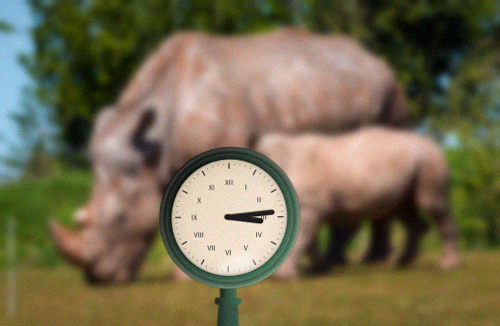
h=3 m=14
